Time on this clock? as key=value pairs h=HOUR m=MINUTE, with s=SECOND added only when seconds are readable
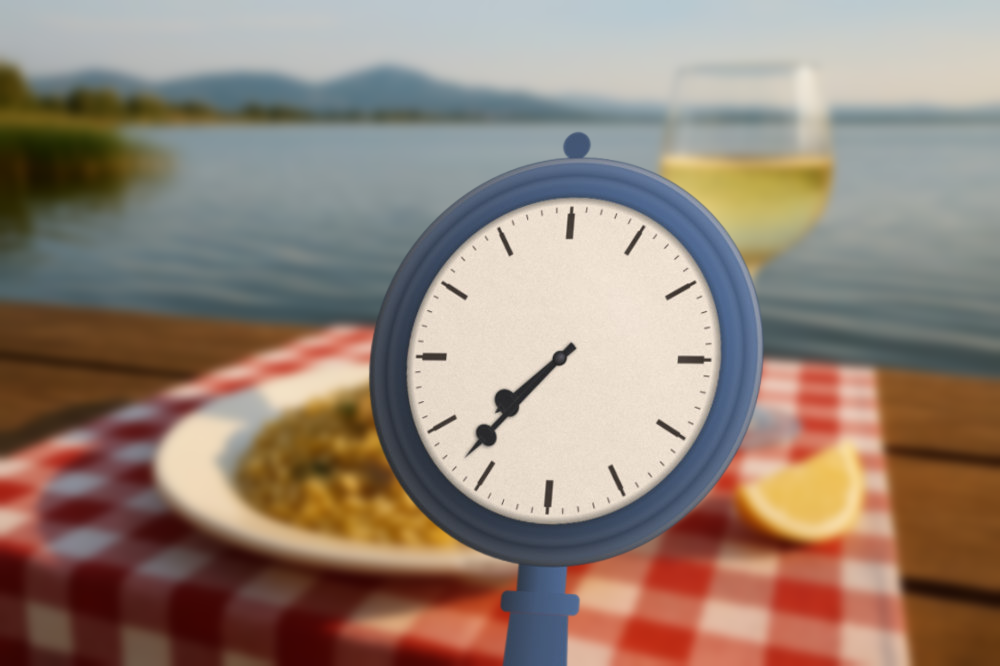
h=7 m=37
